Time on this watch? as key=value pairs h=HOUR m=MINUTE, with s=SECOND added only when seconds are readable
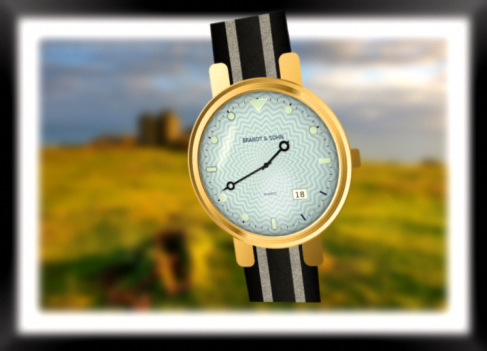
h=1 m=41
